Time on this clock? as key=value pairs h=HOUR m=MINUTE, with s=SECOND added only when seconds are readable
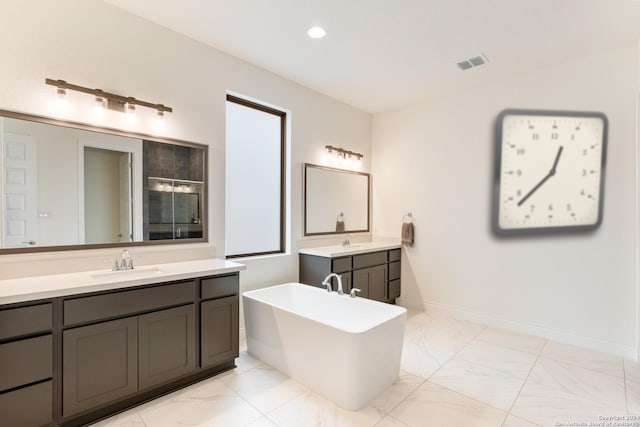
h=12 m=38
